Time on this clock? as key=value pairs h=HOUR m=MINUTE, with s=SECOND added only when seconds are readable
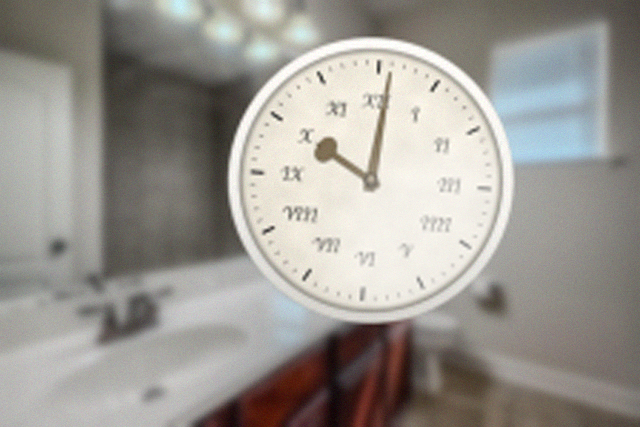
h=10 m=1
